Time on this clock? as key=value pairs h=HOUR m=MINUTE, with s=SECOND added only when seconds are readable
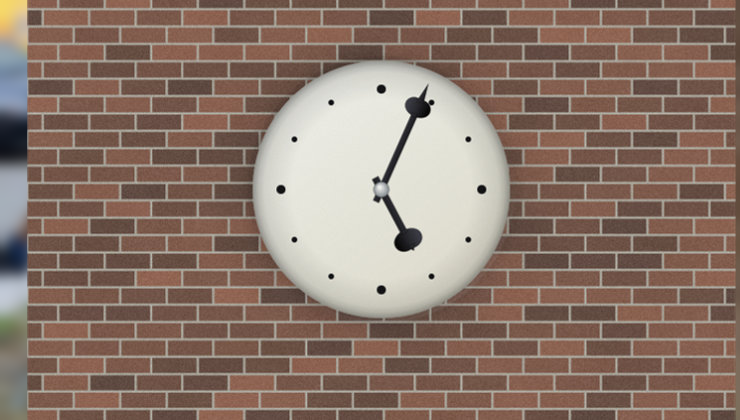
h=5 m=4
